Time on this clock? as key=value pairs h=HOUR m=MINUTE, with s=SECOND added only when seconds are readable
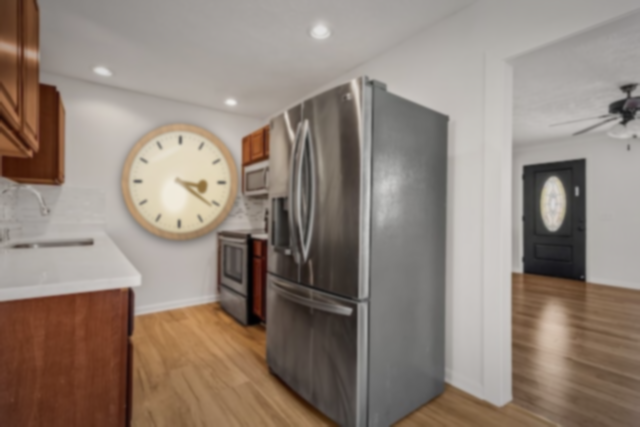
h=3 m=21
